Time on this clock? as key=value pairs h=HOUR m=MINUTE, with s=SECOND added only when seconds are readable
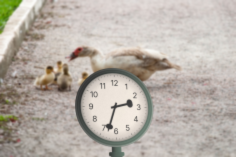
h=2 m=33
